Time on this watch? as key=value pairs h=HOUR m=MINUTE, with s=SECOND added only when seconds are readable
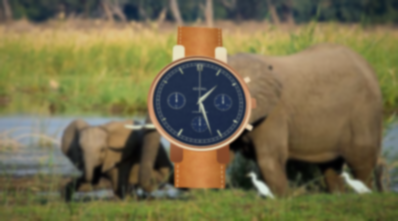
h=1 m=27
